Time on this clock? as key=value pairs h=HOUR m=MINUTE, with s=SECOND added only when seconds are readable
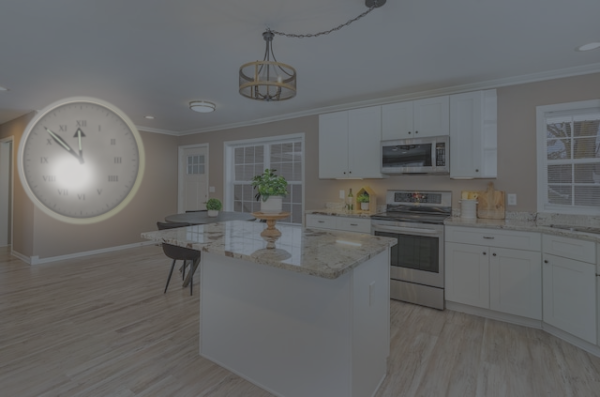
h=11 m=52
